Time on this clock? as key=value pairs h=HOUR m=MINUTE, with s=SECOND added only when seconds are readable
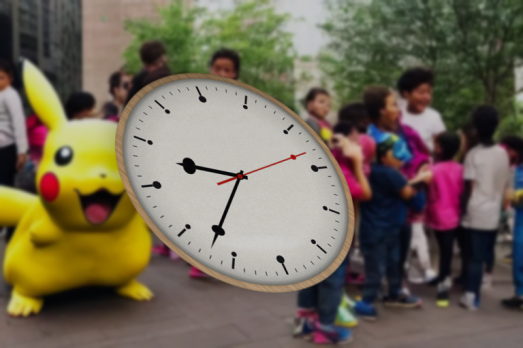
h=9 m=37 s=13
